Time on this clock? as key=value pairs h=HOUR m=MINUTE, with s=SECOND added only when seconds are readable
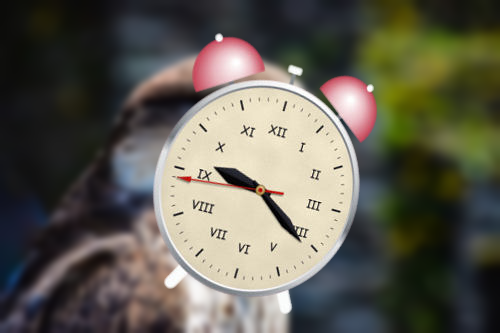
h=9 m=20 s=44
